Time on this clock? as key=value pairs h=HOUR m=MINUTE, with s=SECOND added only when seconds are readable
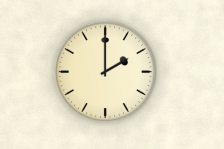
h=2 m=0
